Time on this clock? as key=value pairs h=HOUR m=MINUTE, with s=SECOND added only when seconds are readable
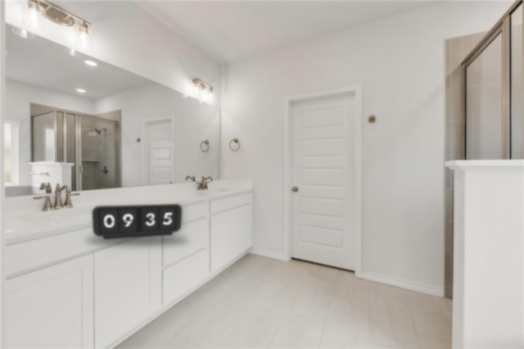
h=9 m=35
